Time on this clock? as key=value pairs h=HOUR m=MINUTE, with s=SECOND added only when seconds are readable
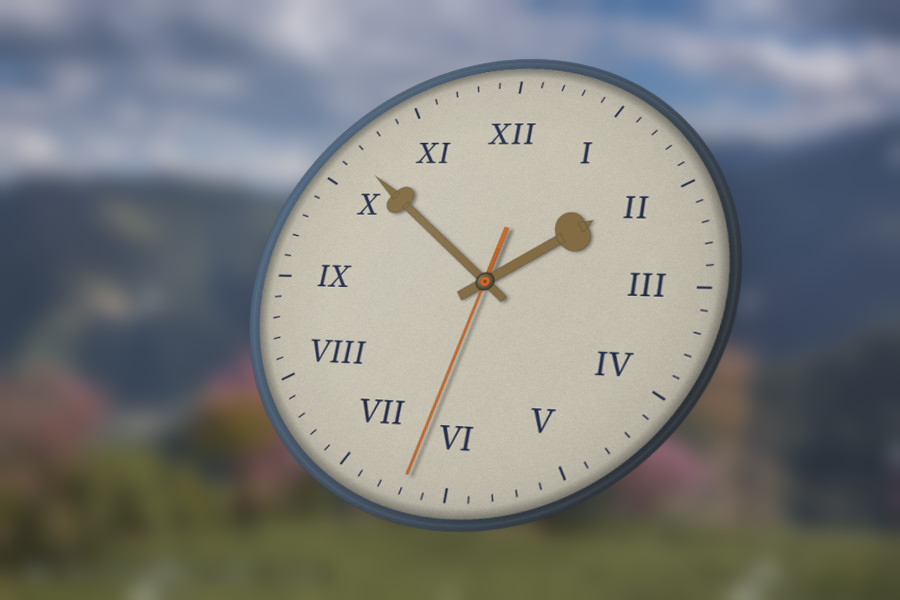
h=1 m=51 s=32
